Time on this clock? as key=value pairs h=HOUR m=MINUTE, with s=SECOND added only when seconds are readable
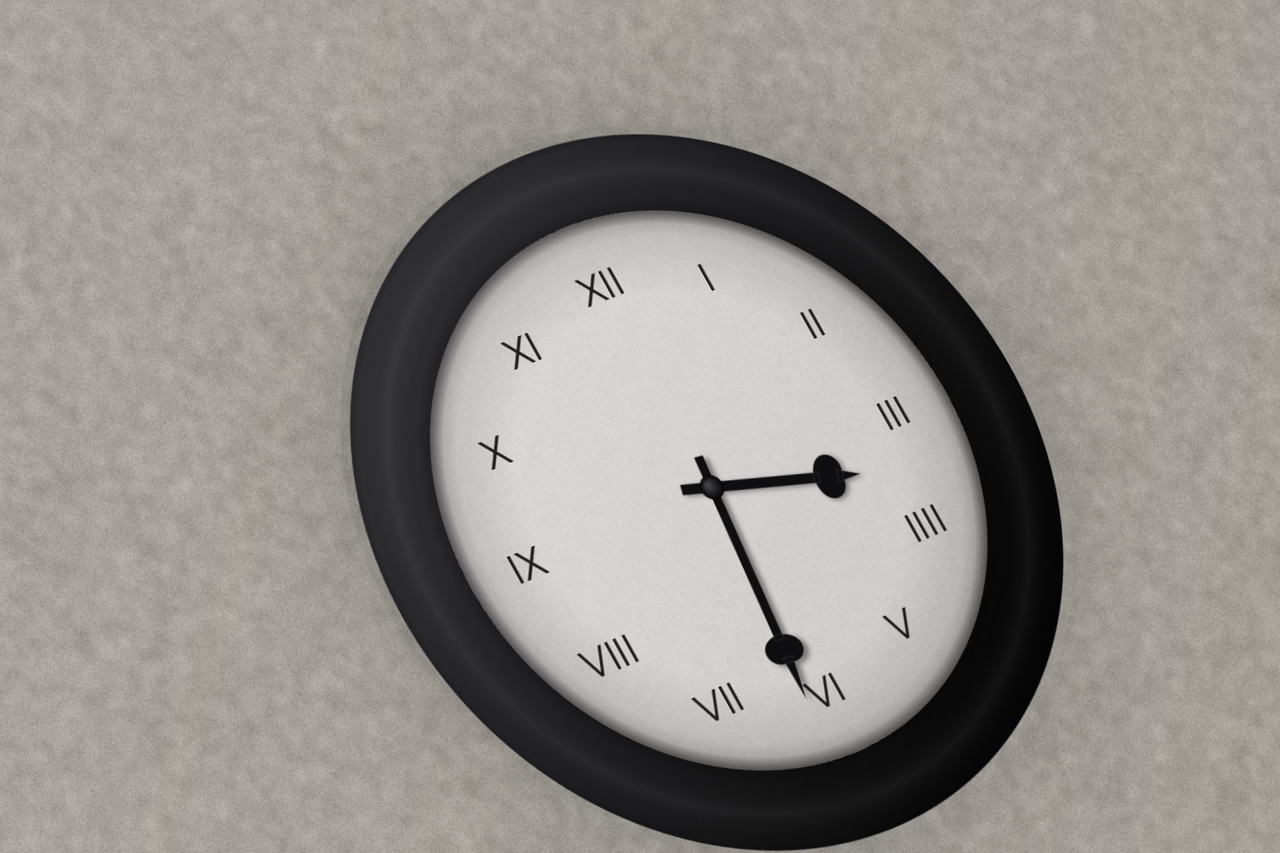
h=3 m=31
